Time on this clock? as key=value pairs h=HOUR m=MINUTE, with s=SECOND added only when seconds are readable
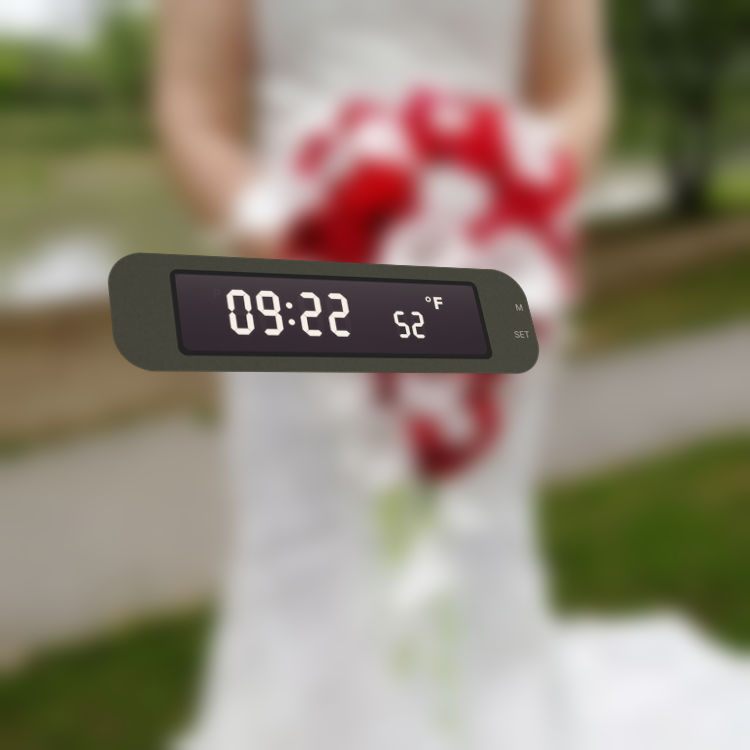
h=9 m=22
